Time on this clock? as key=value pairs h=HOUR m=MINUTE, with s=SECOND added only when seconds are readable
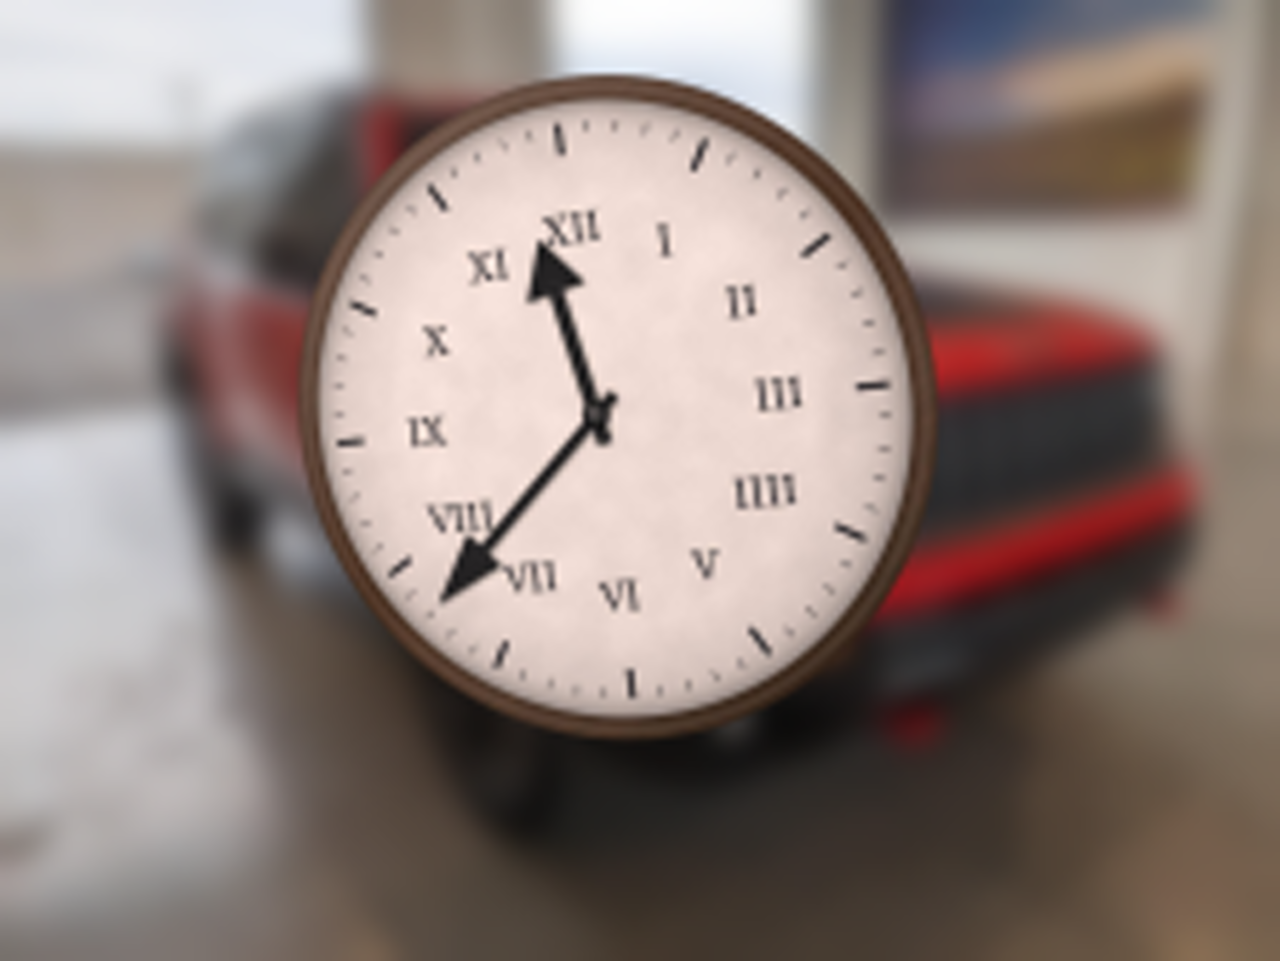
h=11 m=38
